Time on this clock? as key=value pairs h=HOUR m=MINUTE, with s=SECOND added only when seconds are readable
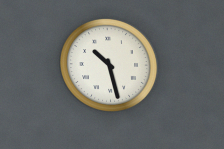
h=10 m=28
